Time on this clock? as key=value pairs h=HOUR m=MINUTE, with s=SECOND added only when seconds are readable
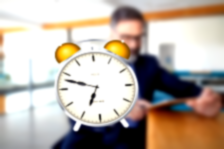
h=6 m=48
